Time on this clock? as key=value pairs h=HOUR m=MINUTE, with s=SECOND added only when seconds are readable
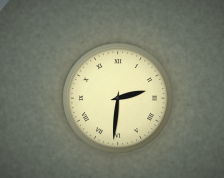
h=2 m=31
